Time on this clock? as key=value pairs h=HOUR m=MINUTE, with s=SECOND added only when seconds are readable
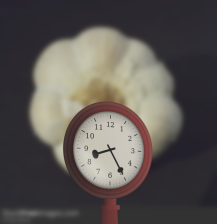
h=8 m=25
